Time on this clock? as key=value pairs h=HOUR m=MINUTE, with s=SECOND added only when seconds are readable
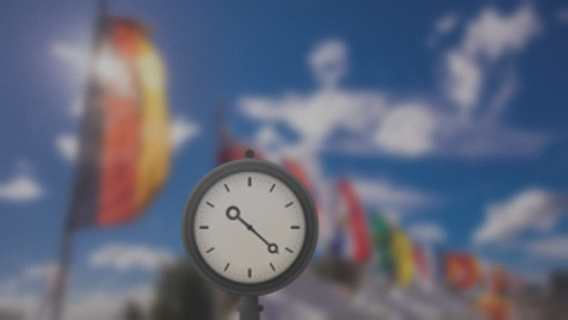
h=10 m=22
